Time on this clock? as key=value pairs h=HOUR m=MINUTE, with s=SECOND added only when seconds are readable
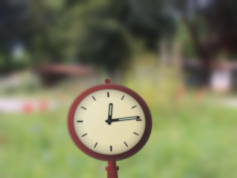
h=12 m=14
